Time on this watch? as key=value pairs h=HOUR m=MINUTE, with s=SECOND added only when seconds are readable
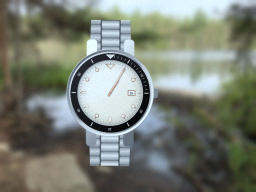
h=1 m=5
